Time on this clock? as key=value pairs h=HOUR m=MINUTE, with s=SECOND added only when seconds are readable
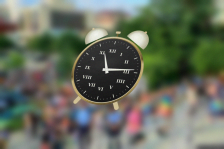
h=11 m=14
